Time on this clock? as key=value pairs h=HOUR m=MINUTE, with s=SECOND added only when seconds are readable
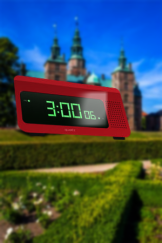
h=3 m=0 s=6
